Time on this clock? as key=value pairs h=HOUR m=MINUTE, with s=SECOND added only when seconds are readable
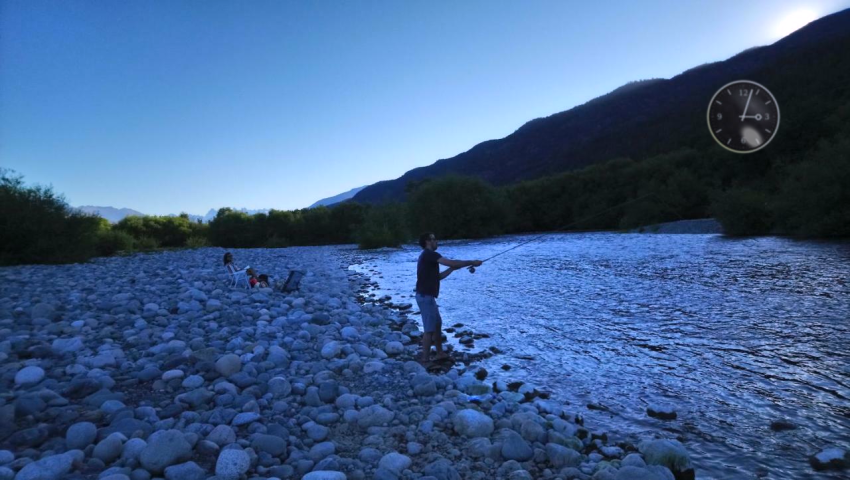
h=3 m=3
